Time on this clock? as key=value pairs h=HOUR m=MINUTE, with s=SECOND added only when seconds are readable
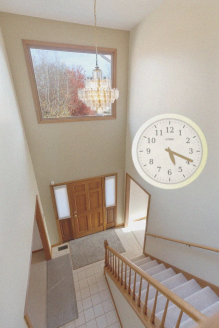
h=5 m=19
